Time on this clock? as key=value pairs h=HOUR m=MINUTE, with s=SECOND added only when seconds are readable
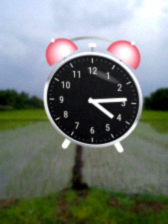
h=4 m=14
